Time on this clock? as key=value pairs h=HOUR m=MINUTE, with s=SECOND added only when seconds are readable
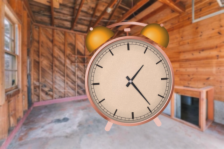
h=1 m=24
